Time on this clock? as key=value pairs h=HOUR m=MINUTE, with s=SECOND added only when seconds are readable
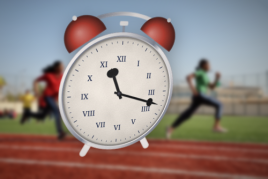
h=11 m=18
